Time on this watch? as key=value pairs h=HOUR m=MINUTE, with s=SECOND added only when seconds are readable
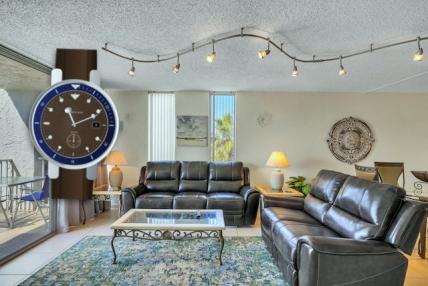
h=11 m=11
